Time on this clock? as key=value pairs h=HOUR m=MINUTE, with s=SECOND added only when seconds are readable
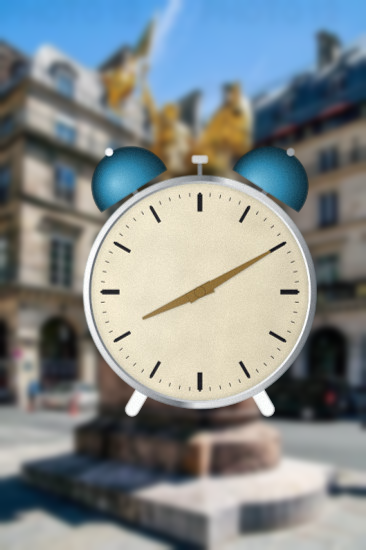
h=8 m=10
